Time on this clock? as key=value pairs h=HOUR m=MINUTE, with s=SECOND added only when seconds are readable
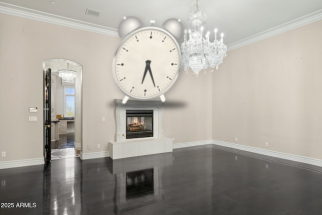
h=6 m=26
